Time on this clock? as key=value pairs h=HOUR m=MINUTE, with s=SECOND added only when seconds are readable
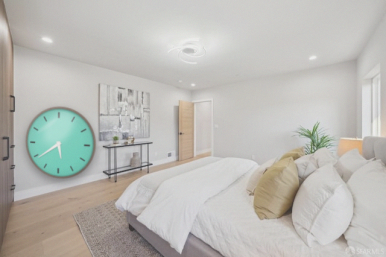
h=5 m=39
